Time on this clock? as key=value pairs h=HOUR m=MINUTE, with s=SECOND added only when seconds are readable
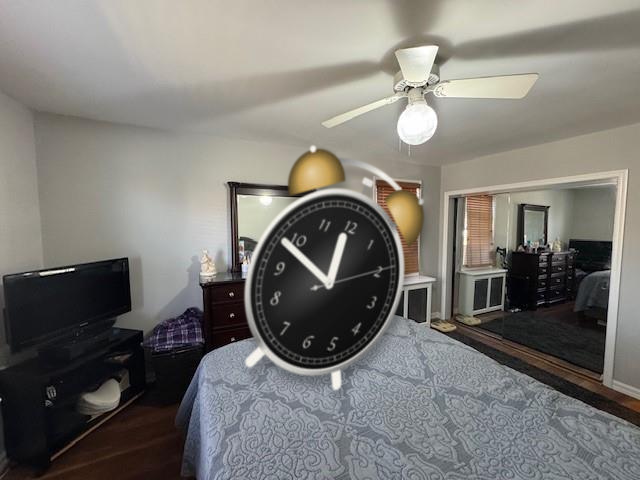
h=11 m=48 s=10
